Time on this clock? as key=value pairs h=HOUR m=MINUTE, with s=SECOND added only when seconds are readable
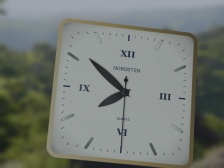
h=7 m=51 s=30
